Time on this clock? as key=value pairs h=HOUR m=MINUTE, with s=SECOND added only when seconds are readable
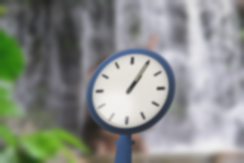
h=1 m=5
